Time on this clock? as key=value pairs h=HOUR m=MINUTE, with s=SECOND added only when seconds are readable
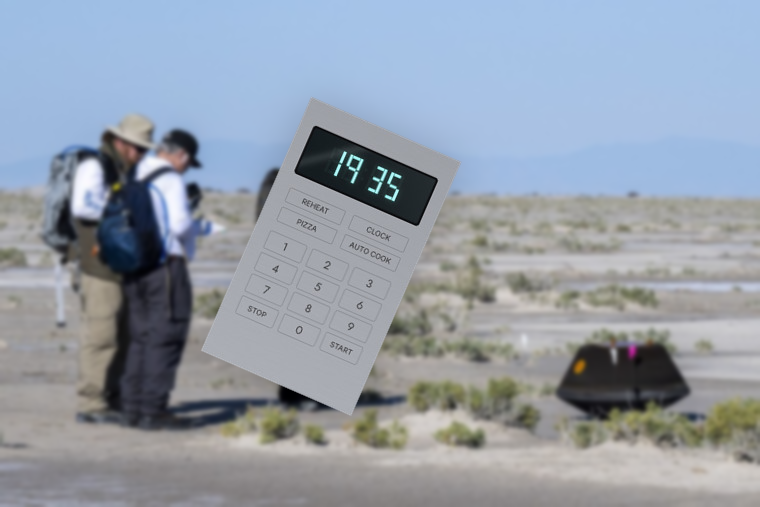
h=19 m=35
